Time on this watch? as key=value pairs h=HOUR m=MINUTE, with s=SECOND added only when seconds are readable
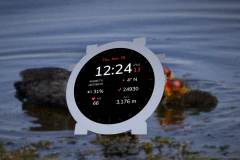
h=12 m=24
